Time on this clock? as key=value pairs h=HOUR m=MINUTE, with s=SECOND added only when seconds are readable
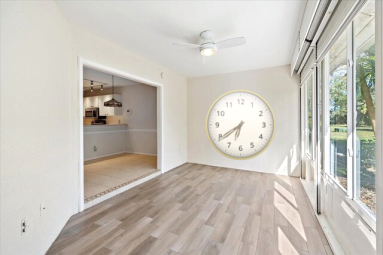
h=6 m=39
